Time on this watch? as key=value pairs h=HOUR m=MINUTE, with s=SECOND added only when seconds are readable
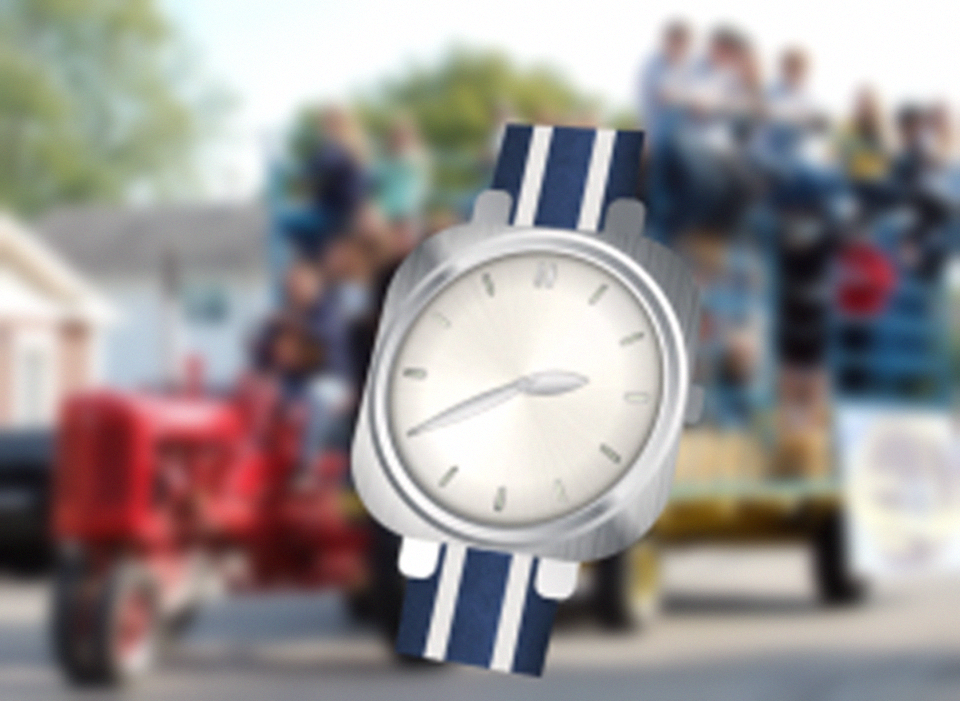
h=2 m=40
